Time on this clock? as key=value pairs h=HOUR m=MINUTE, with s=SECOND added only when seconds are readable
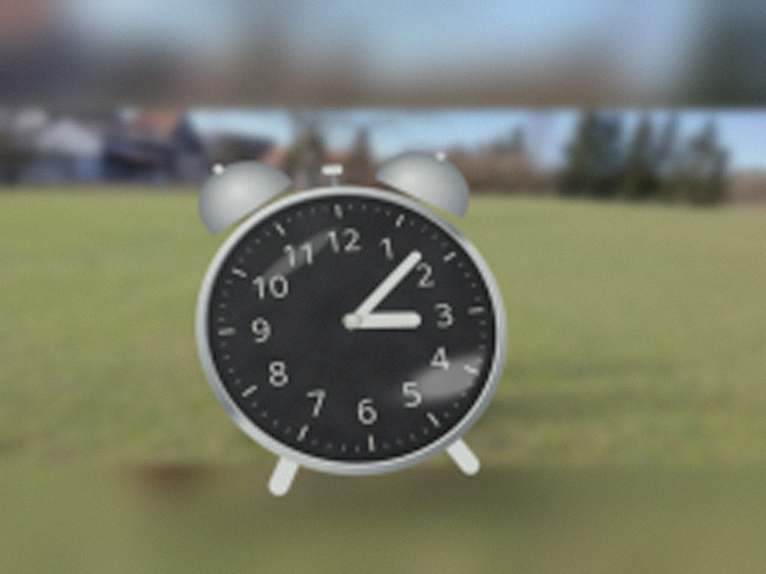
h=3 m=8
